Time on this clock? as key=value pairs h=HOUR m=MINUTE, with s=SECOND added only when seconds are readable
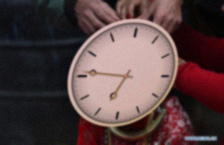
h=6 m=46
